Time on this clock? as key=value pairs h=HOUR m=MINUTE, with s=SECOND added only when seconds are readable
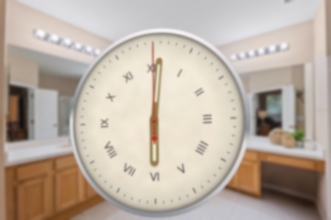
h=6 m=1 s=0
